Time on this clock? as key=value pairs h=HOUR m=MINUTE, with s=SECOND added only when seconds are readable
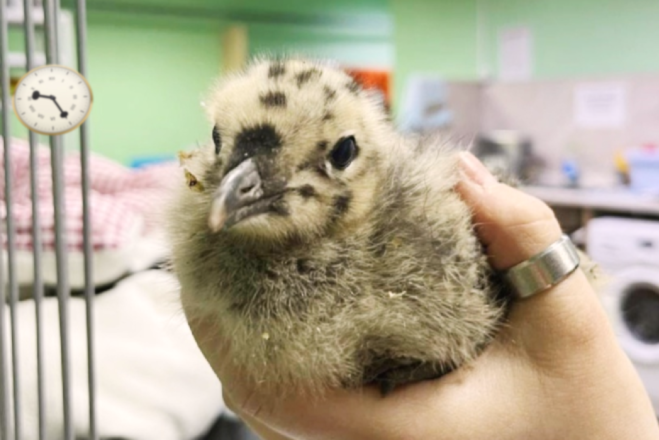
h=9 m=25
